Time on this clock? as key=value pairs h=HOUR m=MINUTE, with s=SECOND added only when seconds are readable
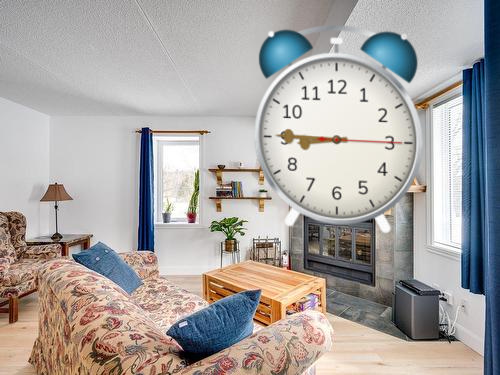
h=8 m=45 s=15
